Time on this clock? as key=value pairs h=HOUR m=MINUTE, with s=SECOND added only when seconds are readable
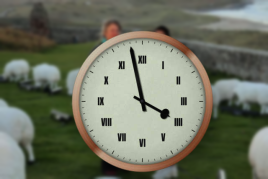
h=3 m=58
